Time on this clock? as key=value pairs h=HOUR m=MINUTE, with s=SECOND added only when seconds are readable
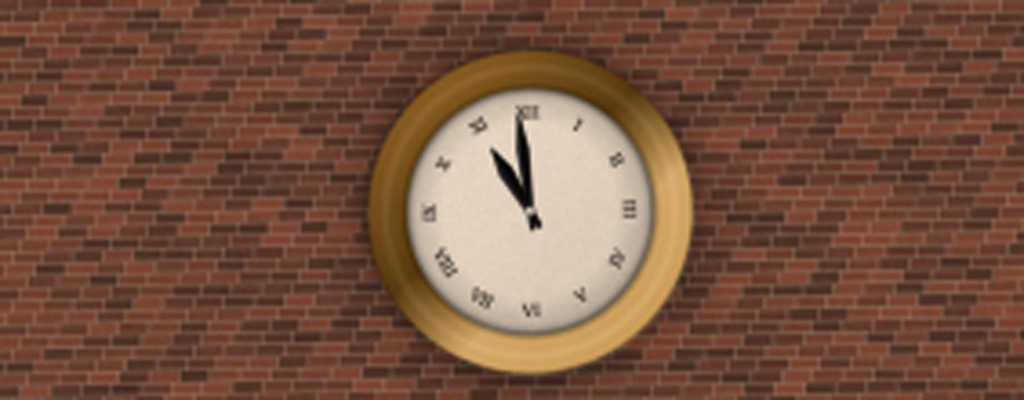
h=10 m=59
